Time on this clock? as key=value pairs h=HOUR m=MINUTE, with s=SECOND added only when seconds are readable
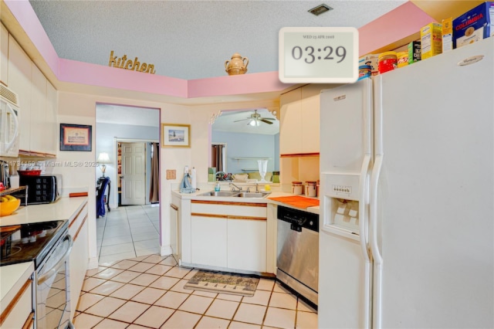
h=3 m=29
